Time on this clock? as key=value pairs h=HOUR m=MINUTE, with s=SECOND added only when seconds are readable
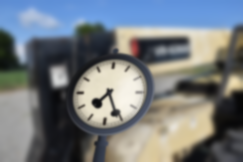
h=7 m=26
